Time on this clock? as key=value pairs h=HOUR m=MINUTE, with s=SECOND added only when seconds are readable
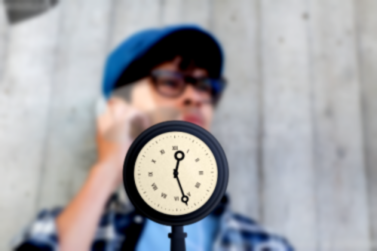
h=12 m=27
